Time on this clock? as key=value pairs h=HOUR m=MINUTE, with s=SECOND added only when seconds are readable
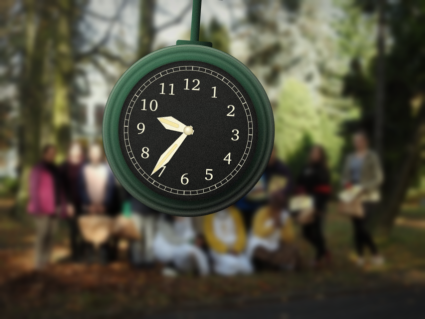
h=9 m=36
